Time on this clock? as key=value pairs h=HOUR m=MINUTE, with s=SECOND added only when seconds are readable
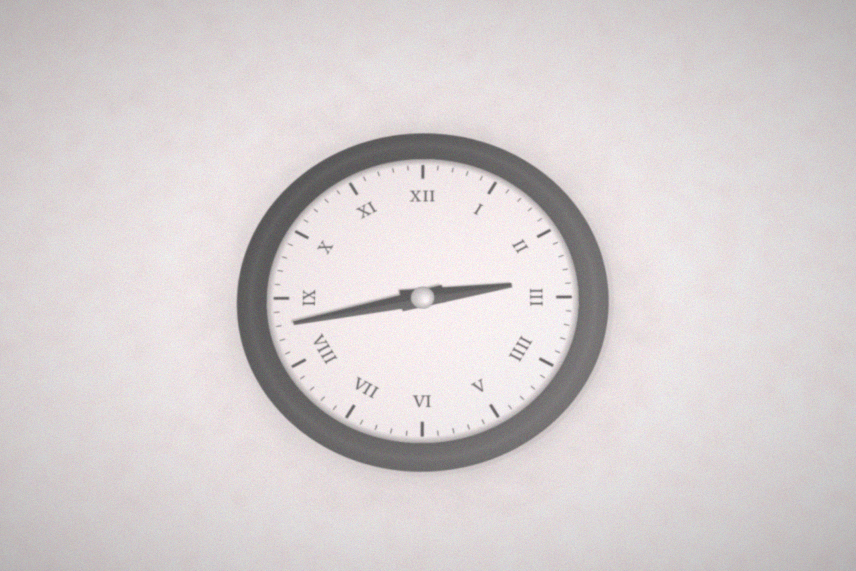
h=2 m=43
